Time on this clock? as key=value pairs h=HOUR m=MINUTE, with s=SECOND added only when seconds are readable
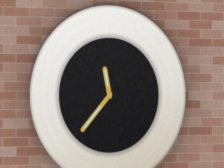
h=11 m=37
